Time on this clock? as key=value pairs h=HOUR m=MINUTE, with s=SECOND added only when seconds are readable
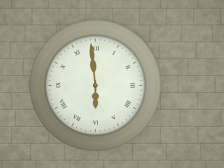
h=5 m=59
